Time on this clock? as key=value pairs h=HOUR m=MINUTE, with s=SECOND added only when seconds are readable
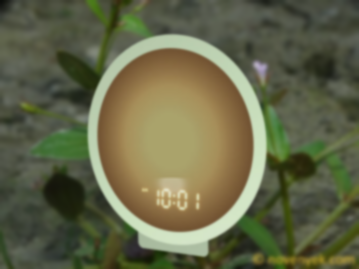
h=10 m=1
